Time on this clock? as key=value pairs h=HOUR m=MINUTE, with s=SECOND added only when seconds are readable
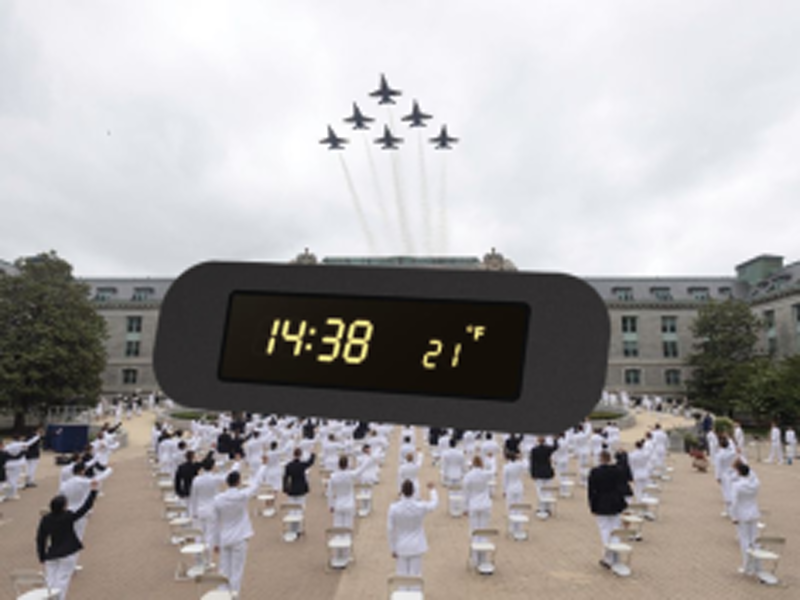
h=14 m=38
